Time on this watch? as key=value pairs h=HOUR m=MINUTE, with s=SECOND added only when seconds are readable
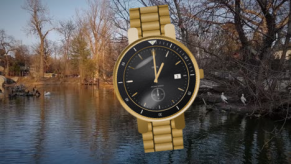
h=1 m=0
